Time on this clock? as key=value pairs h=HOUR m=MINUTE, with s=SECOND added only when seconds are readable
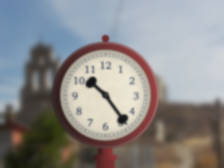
h=10 m=24
